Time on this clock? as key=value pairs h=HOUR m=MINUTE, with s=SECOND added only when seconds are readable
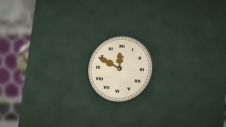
h=11 m=49
